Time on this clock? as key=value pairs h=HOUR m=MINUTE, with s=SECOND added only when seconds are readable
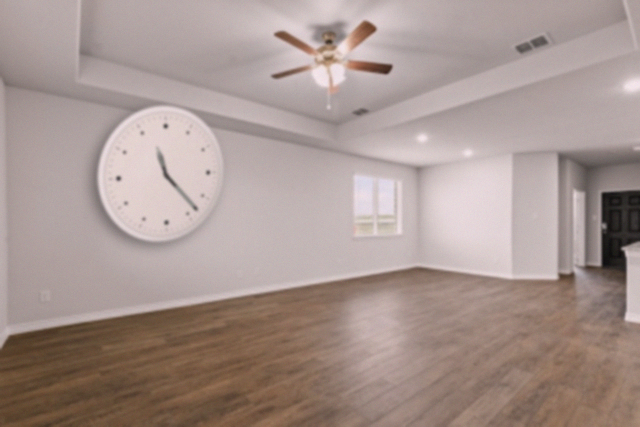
h=11 m=23
